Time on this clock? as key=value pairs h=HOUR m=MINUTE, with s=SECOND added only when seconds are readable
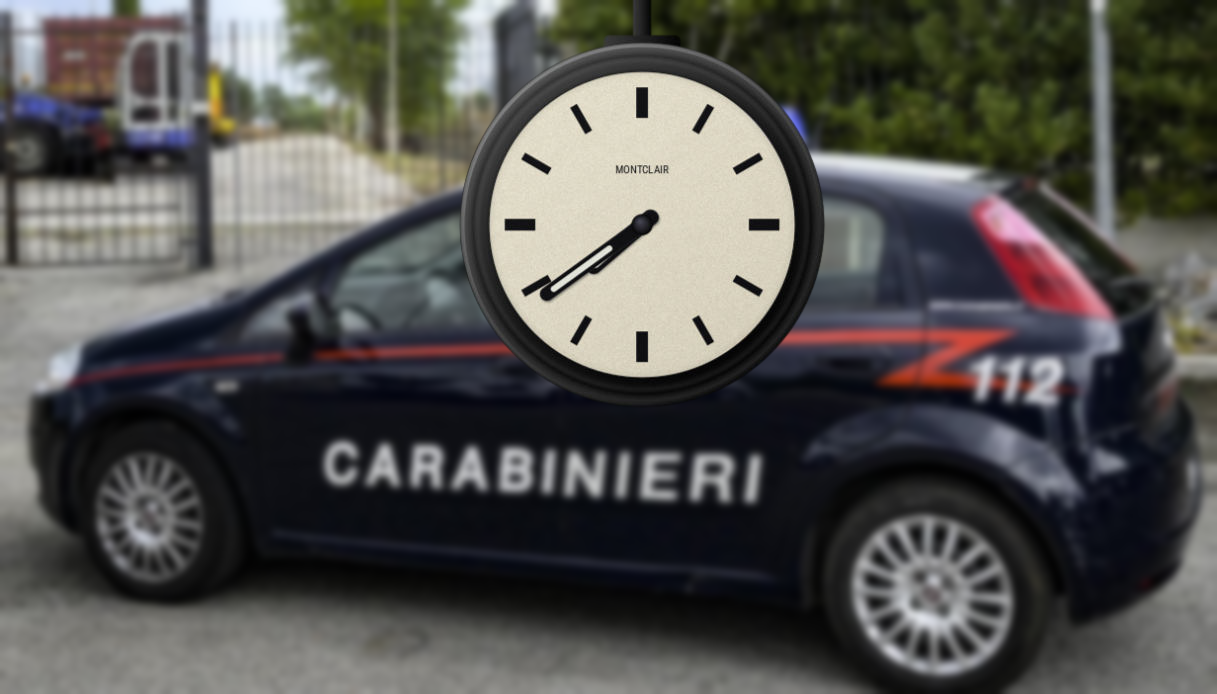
h=7 m=39
